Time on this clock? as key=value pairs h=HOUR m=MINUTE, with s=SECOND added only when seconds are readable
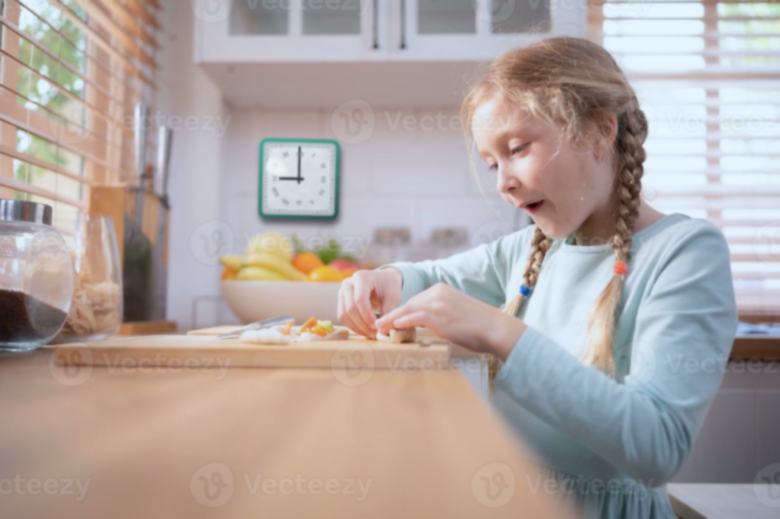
h=9 m=0
